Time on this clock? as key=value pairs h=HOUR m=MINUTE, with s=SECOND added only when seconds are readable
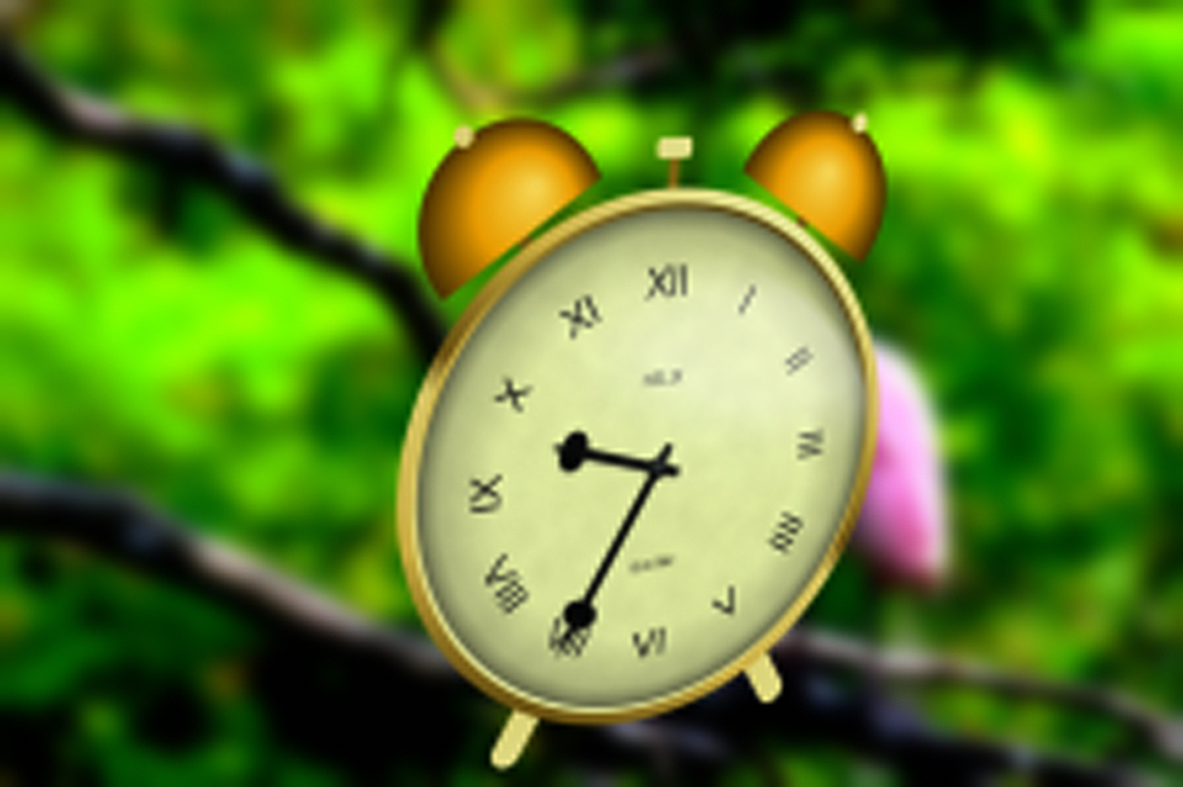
h=9 m=35
